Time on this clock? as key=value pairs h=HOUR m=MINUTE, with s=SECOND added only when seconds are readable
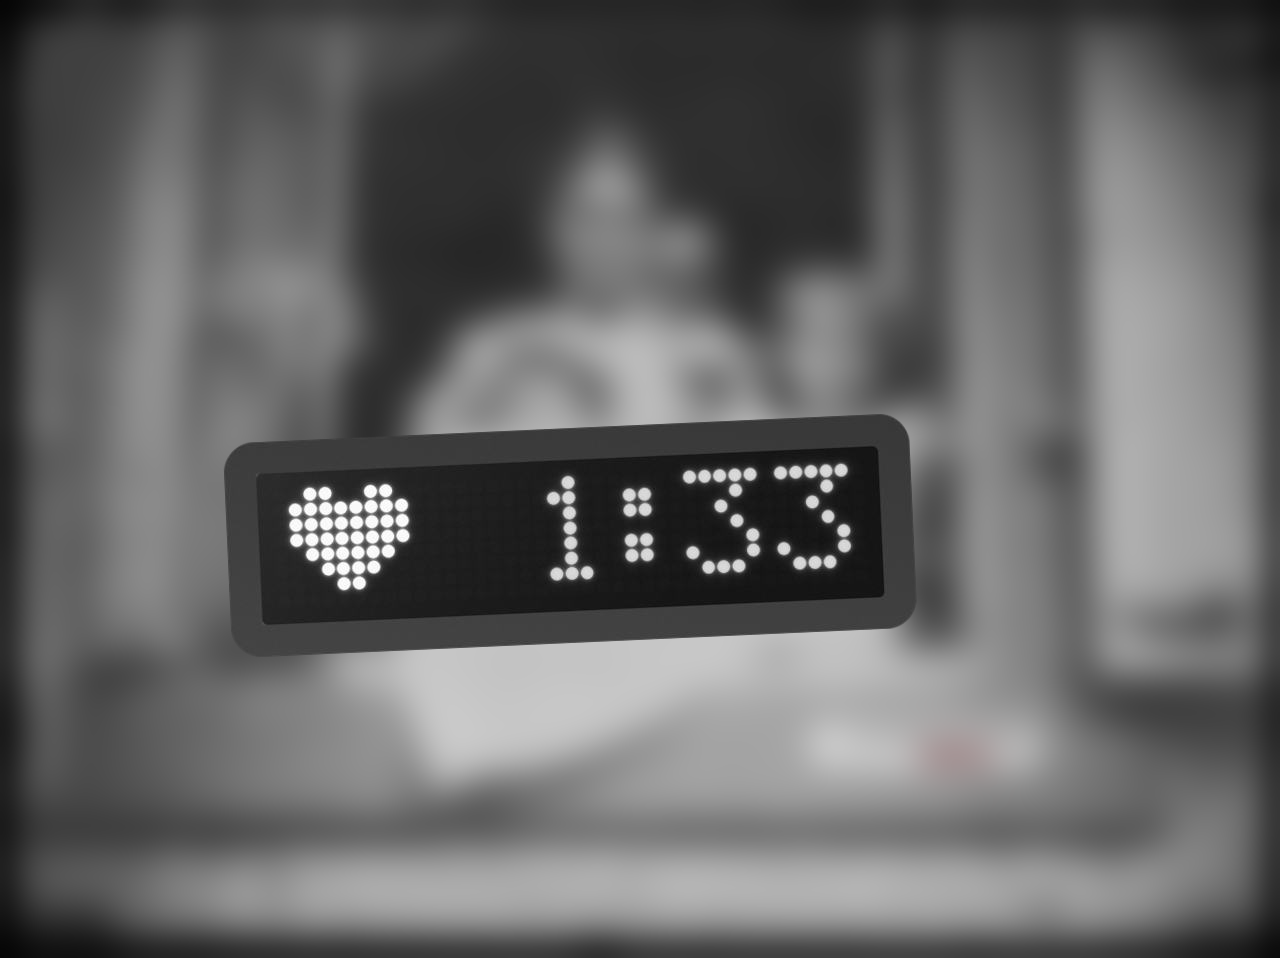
h=1 m=33
